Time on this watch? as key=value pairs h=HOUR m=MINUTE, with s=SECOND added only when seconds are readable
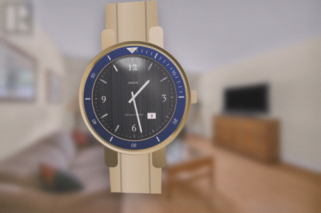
h=1 m=28
